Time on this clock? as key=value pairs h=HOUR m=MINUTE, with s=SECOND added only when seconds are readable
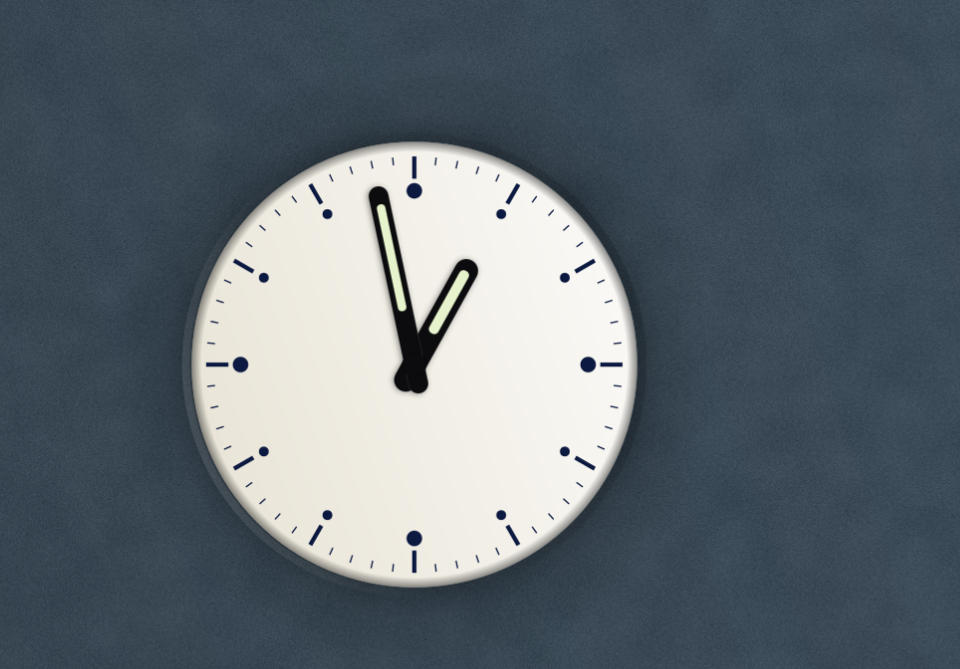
h=12 m=58
